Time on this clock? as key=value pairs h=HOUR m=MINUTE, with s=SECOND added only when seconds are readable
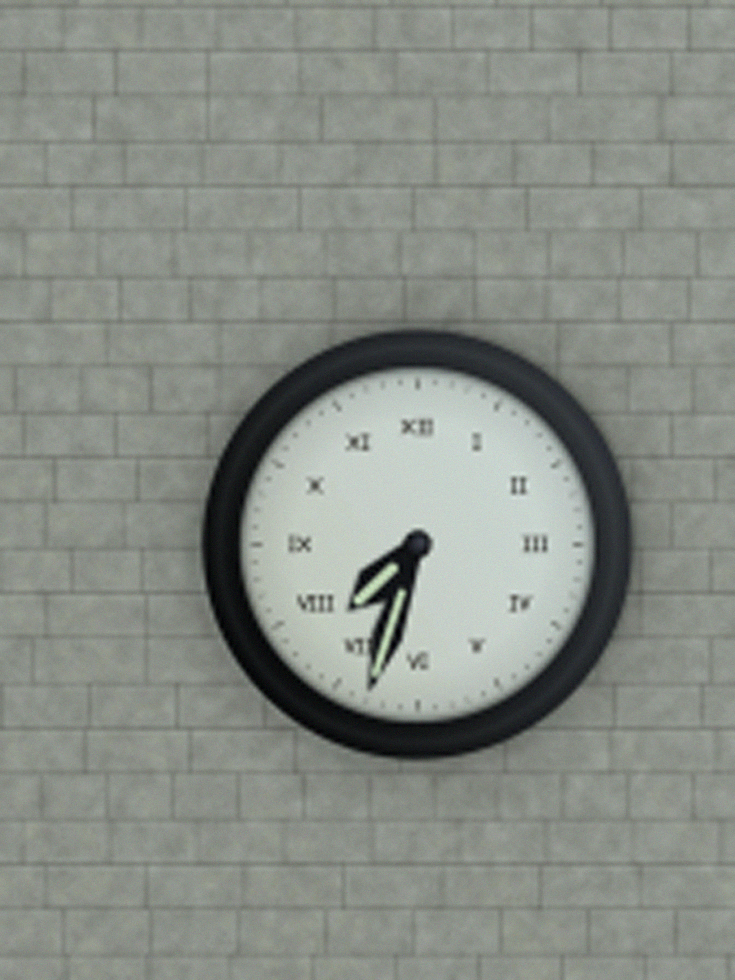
h=7 m=33
